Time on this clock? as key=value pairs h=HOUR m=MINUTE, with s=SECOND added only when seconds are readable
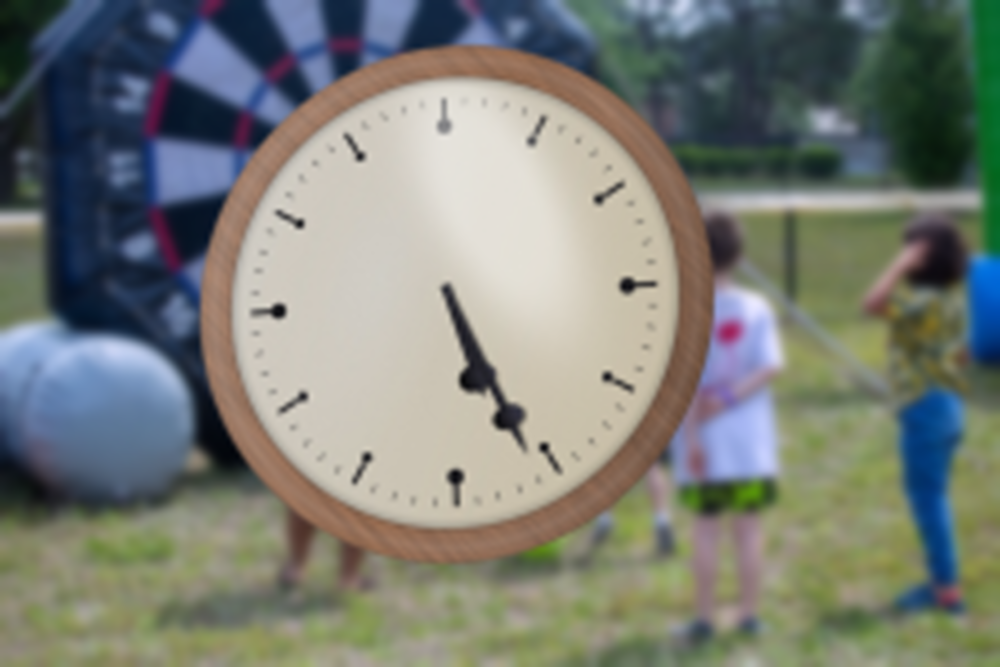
h=5 m=26
